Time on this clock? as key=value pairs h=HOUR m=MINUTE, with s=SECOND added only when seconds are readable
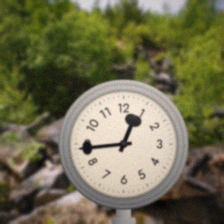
h=12 m=44
